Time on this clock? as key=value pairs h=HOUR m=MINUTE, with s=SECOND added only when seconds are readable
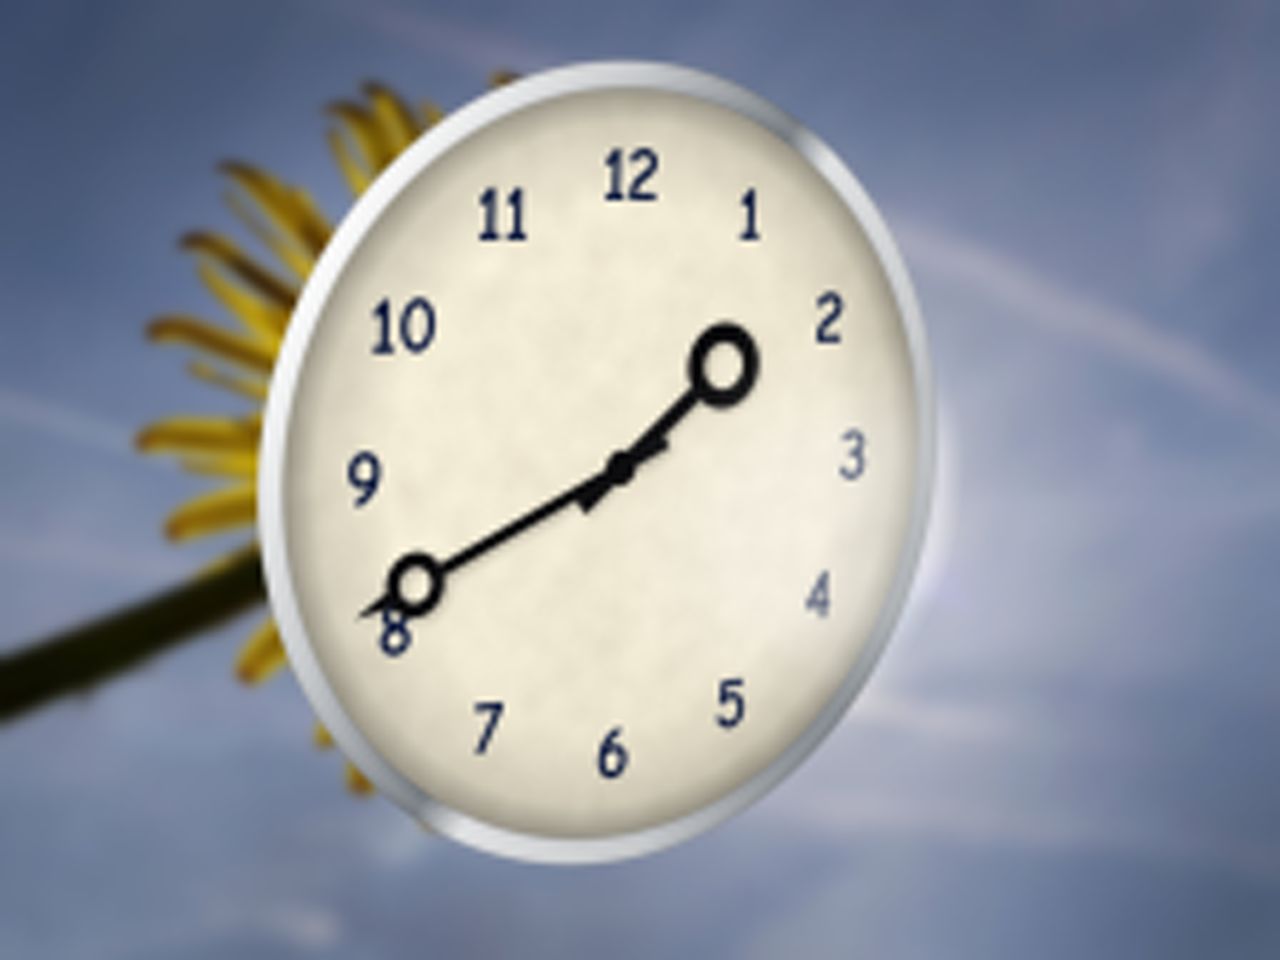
h=1 m=41
